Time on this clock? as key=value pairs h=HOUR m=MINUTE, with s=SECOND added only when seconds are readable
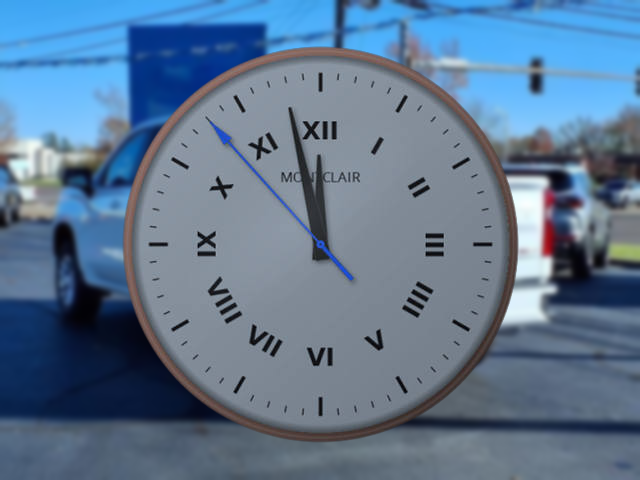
h=11 m=57 s=53
